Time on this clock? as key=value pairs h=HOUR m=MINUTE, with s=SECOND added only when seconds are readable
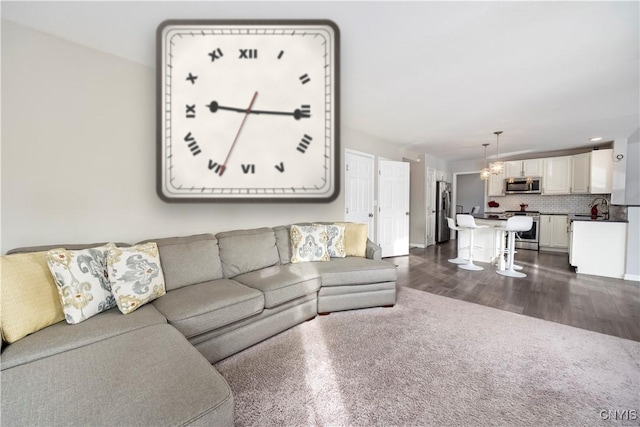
h=9 m=15 s=34
